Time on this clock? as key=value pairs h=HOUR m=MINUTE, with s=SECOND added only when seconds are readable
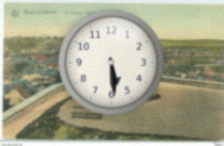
h=5 m=29
